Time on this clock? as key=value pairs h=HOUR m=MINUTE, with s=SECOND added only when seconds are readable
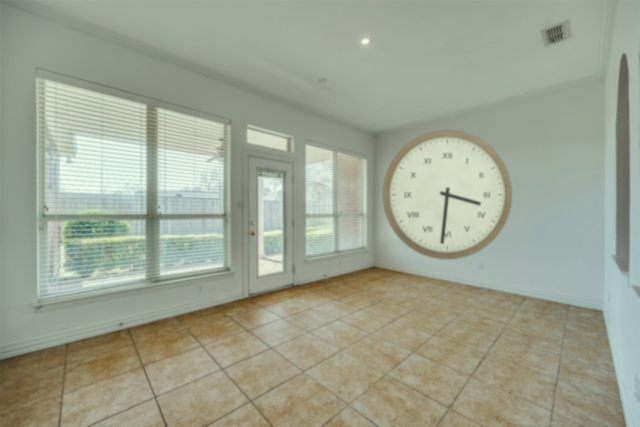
h=3 m=31
